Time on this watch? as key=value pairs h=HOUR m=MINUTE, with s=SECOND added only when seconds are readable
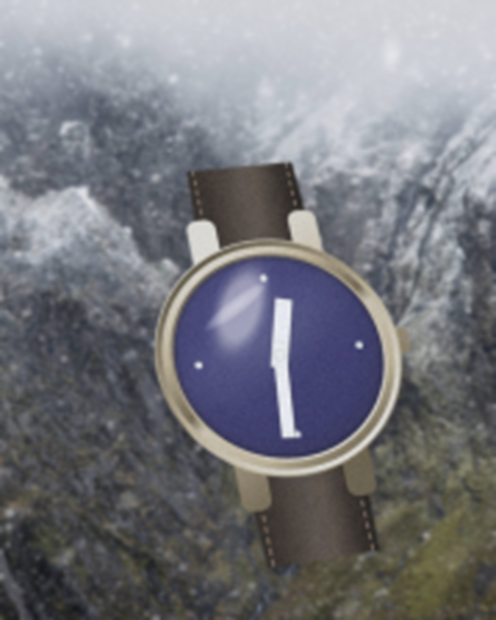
h=12 m=31
